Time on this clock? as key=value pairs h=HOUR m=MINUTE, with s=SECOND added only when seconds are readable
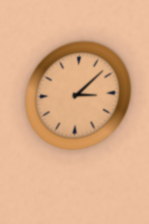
h=3 m=8
